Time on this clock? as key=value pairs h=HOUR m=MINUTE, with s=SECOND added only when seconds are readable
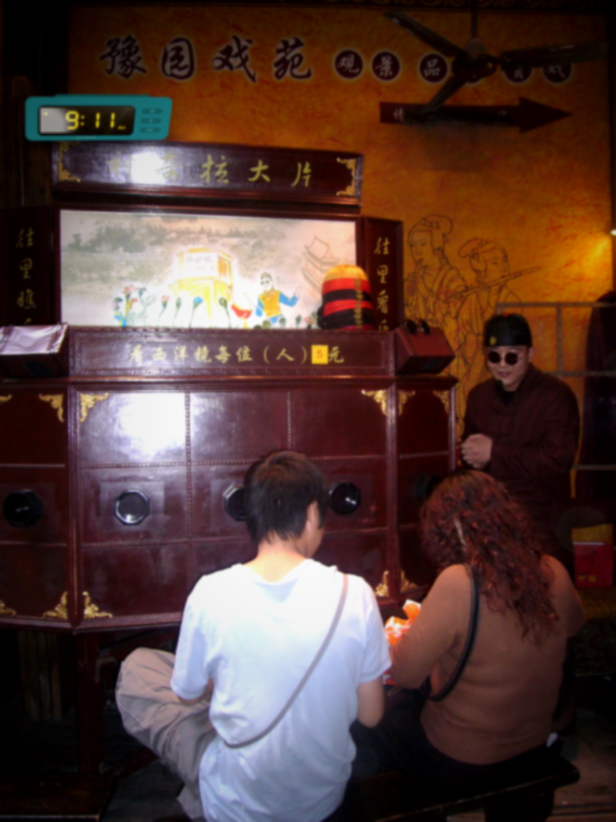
h=9 m=11
